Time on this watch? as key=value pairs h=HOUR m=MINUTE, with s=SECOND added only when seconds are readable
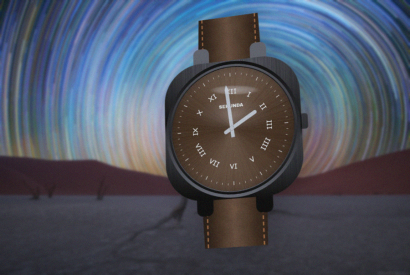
h=1 m=59
